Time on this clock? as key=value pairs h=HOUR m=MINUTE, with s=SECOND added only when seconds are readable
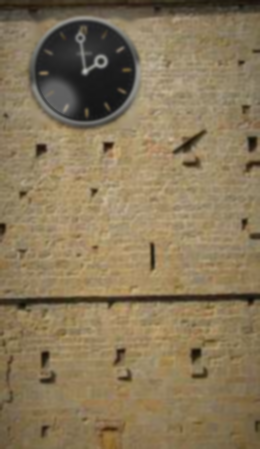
h=1 m=59
